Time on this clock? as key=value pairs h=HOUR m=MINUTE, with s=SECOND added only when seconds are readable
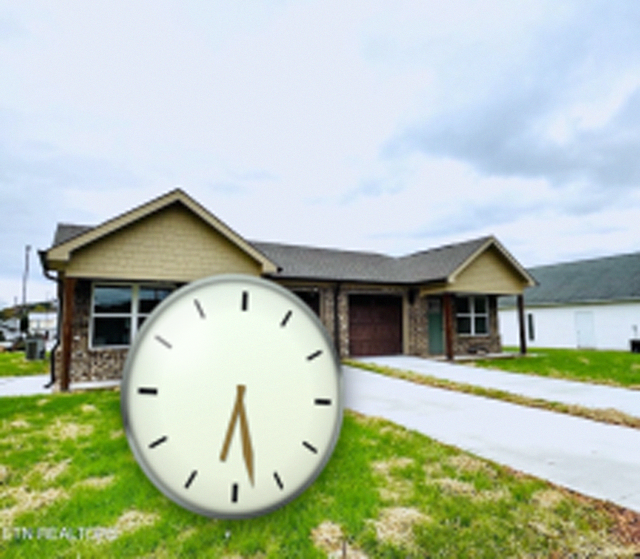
h=6 m=28
